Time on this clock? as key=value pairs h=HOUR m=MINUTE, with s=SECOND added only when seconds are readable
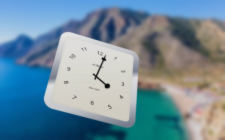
h=4 m=2
